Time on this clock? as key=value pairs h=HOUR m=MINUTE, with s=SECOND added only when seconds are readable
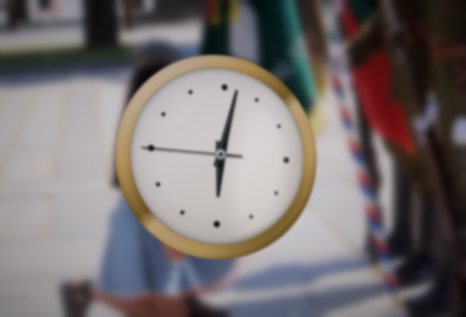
h=6 m=1 s=45
